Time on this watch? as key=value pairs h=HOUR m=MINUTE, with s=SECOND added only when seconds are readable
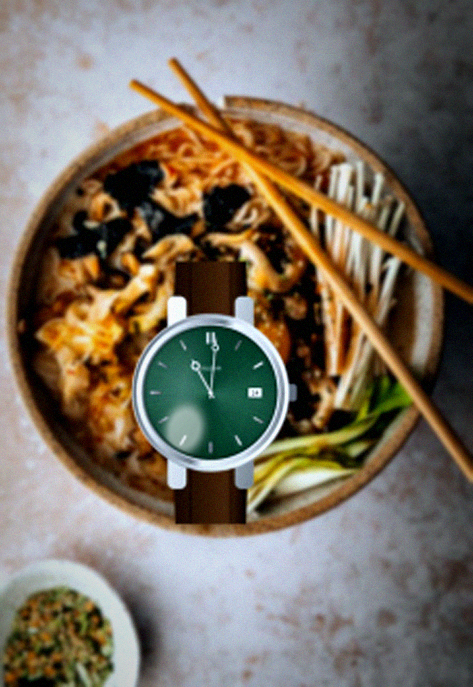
h=11 m=1
